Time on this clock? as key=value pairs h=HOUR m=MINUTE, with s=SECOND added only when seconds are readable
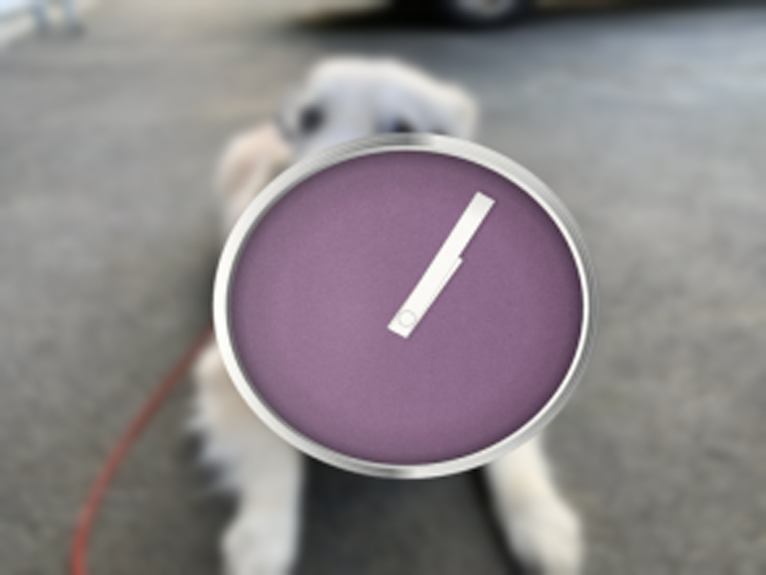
h=1 m=5
